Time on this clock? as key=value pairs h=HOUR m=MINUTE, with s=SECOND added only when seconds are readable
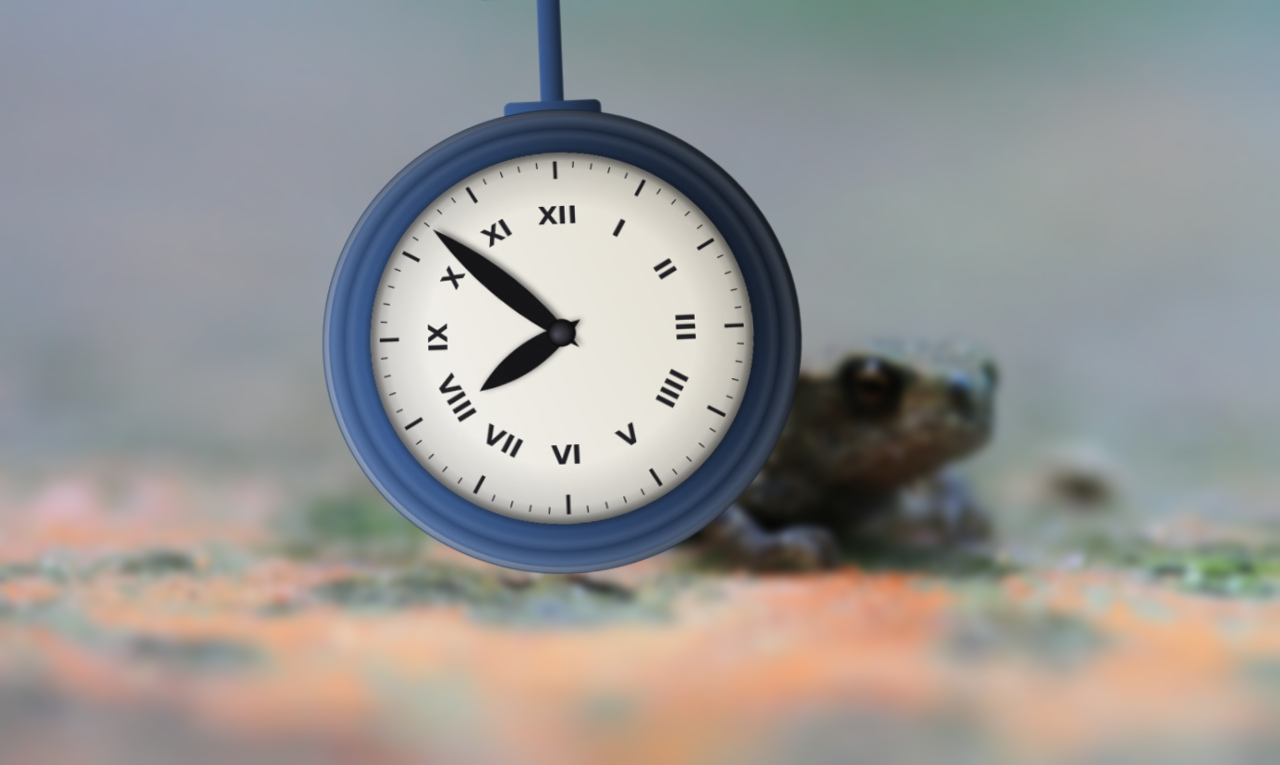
h=7 m=52
